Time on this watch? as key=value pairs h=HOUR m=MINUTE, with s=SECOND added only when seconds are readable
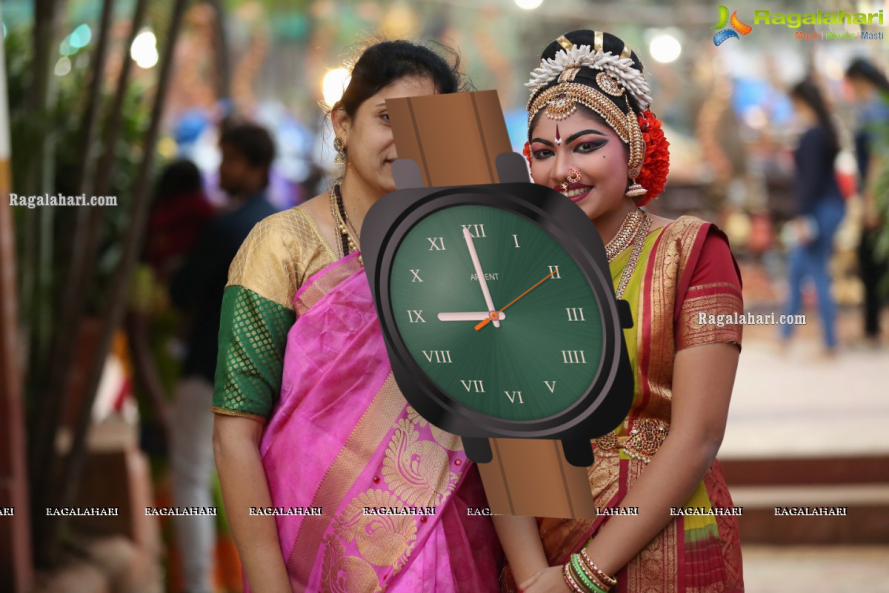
h=8 m=59 s=10
